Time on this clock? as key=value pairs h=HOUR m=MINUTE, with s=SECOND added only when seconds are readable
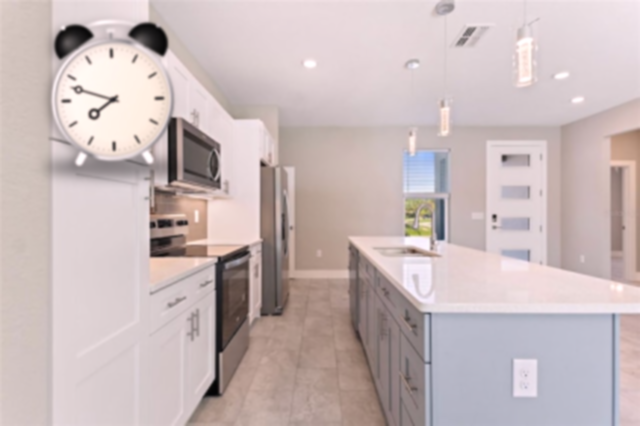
h=7 m=48
